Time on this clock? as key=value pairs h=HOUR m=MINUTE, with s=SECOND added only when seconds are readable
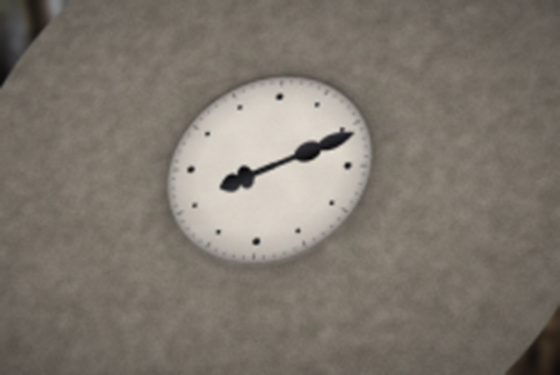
h=8 m=11
